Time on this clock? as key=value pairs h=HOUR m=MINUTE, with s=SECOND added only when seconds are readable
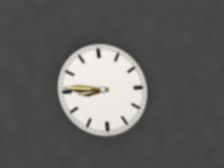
h=8 m=46
